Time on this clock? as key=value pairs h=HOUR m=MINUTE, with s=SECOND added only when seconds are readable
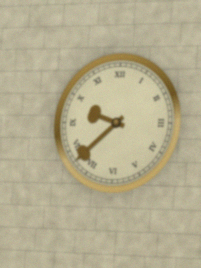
h=9 m=38
